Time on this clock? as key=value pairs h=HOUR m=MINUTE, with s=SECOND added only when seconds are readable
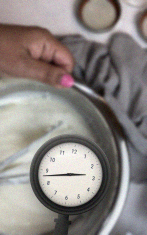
h=2 m=43
